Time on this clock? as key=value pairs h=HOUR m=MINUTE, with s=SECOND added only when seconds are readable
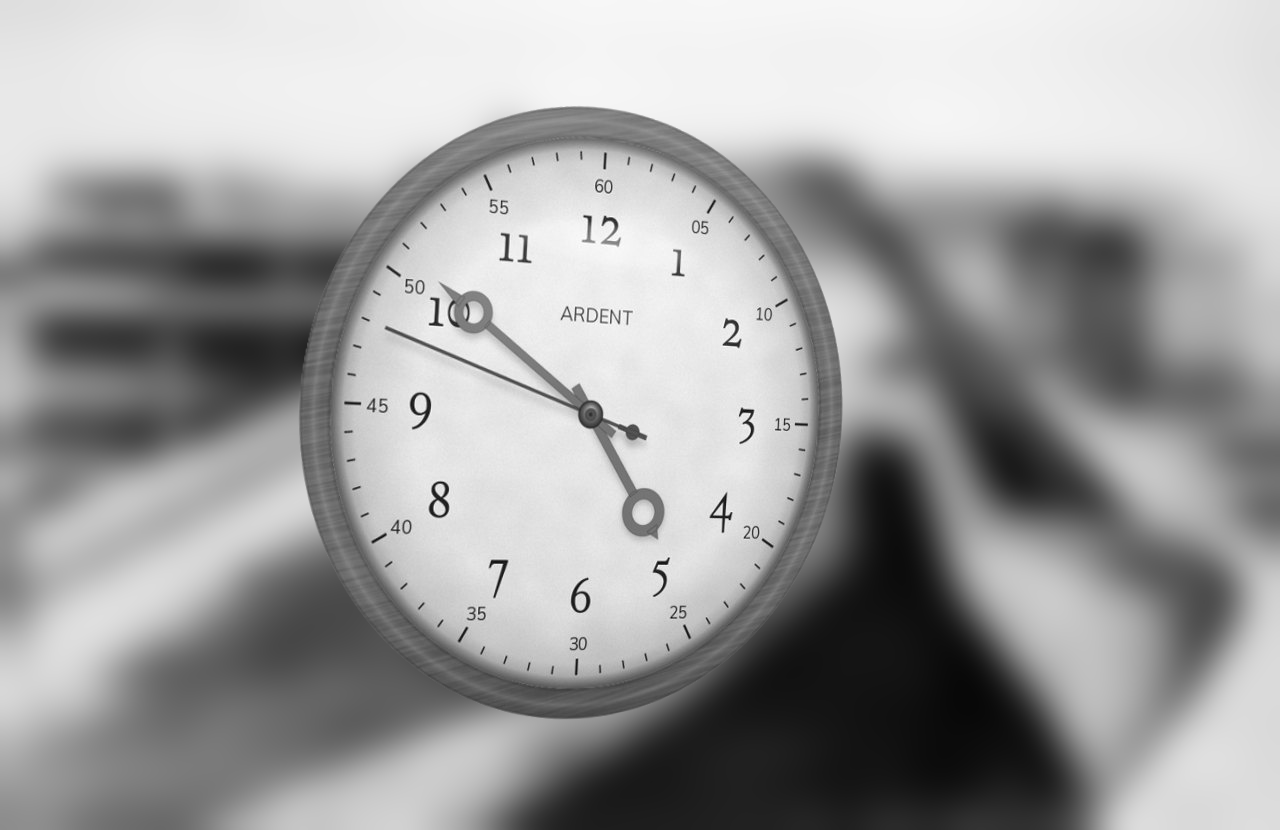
h=4 m=50 s=48
